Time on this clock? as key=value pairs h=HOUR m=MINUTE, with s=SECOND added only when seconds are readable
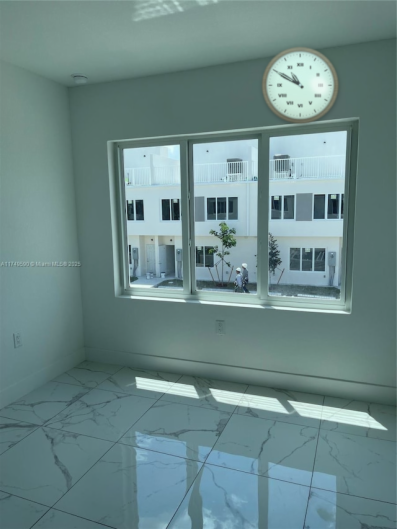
h=10 m=50
